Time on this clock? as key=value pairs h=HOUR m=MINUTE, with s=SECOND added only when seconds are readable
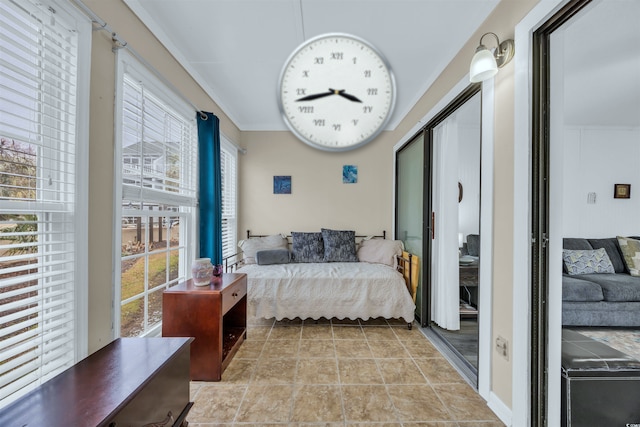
h=3 m=43
